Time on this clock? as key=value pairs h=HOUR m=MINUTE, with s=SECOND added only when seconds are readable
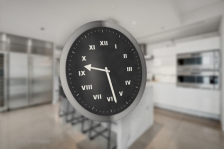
h=9 m=28
